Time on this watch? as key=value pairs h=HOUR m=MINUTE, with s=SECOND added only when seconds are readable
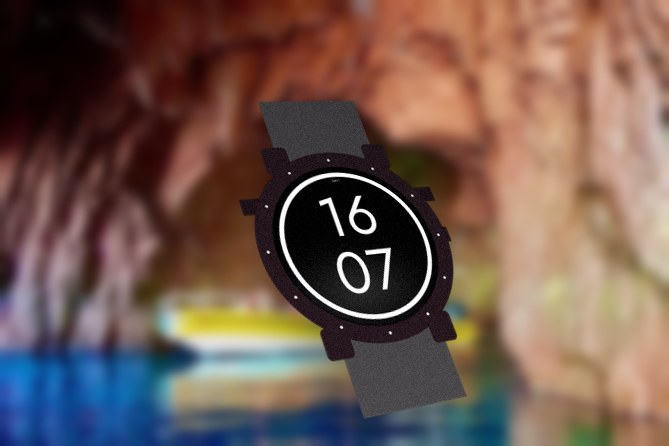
h=16 m=7
